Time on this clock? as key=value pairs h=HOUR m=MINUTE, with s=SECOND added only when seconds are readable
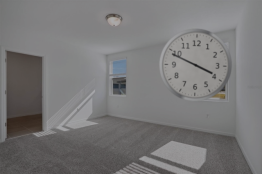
h=3 m=49
